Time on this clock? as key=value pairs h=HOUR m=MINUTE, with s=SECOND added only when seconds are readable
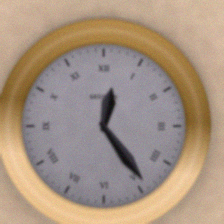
h=12 m=24
